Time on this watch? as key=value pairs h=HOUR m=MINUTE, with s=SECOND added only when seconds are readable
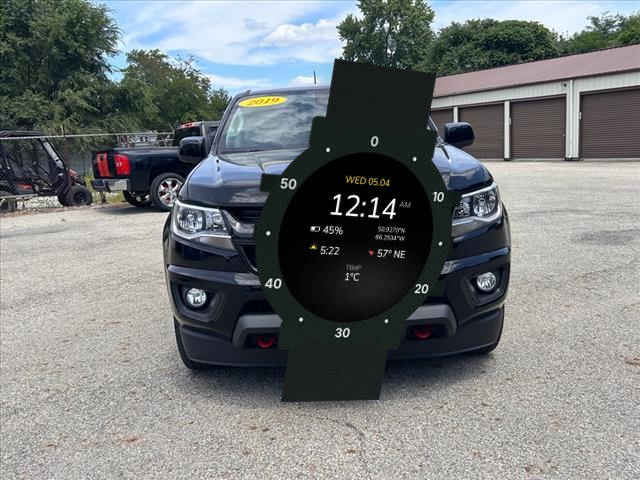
h=12 m=14
